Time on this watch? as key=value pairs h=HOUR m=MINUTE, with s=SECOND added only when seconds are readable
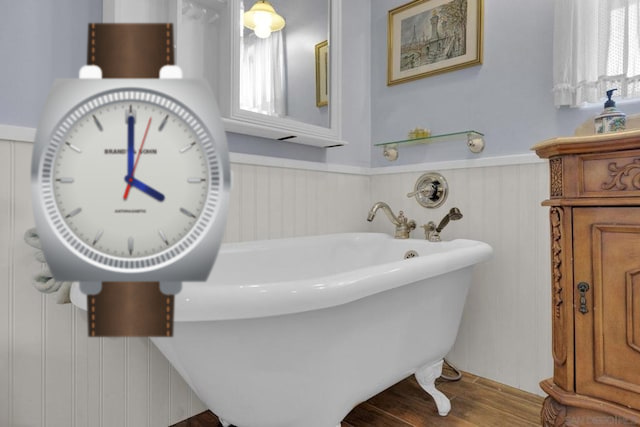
h=4 m=0 s=3
